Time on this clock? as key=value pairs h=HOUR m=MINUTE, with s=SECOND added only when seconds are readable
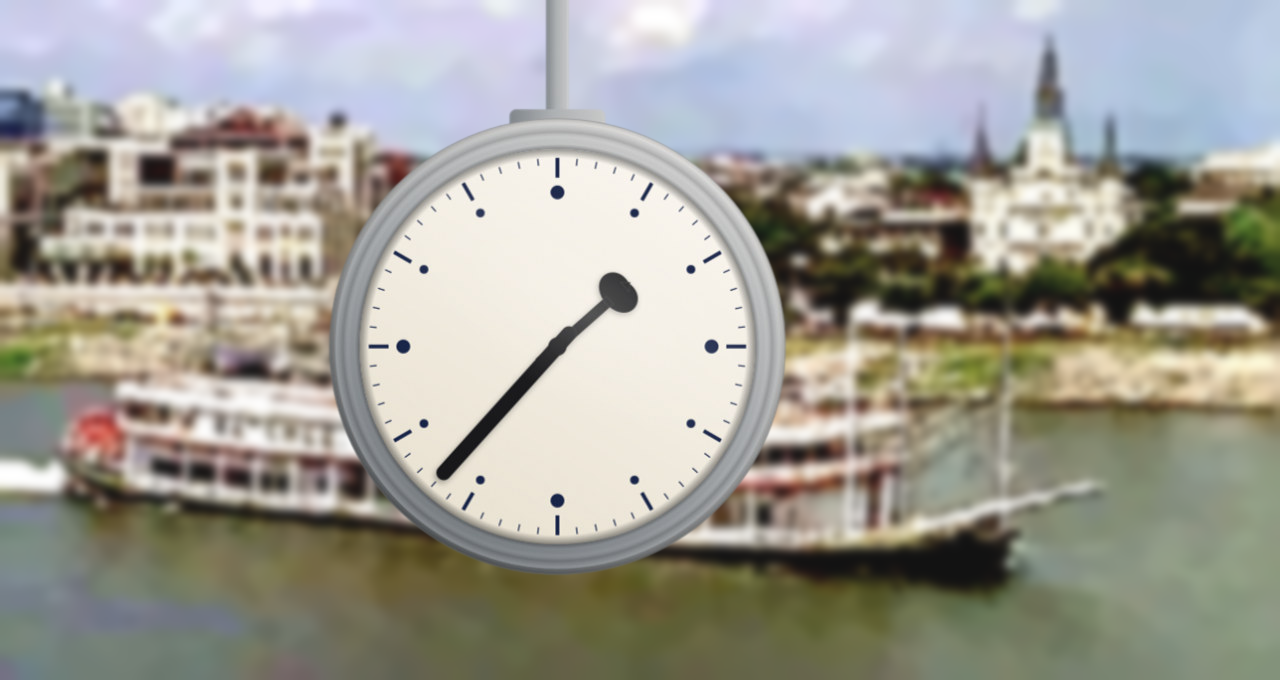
h=1 m=37
